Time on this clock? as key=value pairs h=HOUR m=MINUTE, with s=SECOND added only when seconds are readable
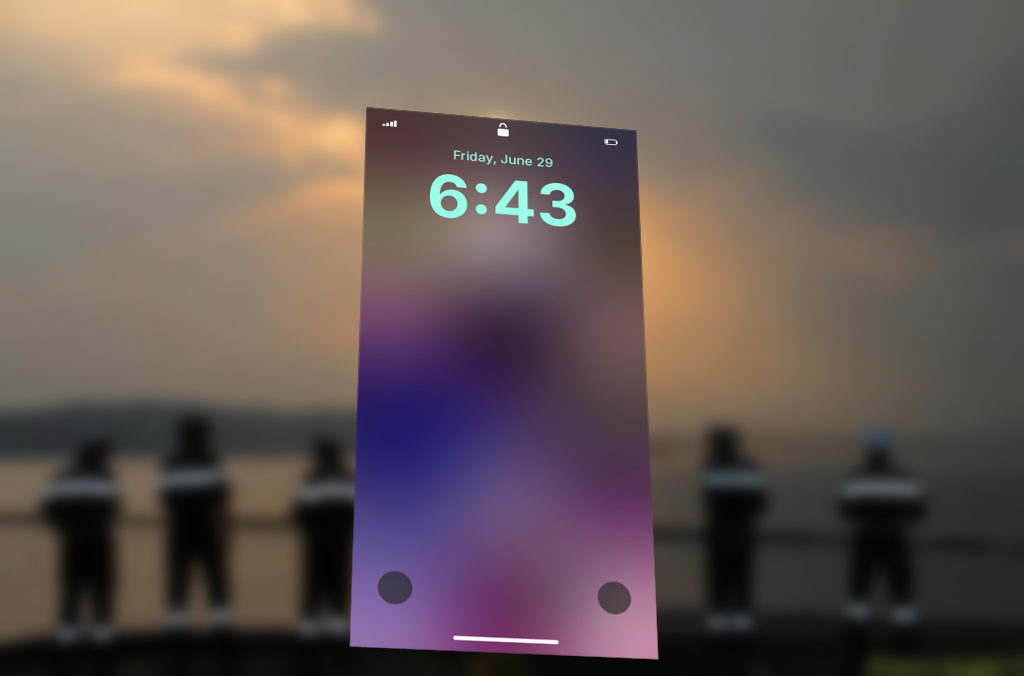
h=6 m=43
